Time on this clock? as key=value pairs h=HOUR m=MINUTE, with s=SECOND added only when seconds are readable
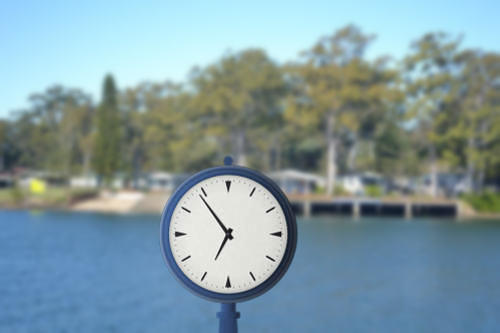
h=6 m=54
